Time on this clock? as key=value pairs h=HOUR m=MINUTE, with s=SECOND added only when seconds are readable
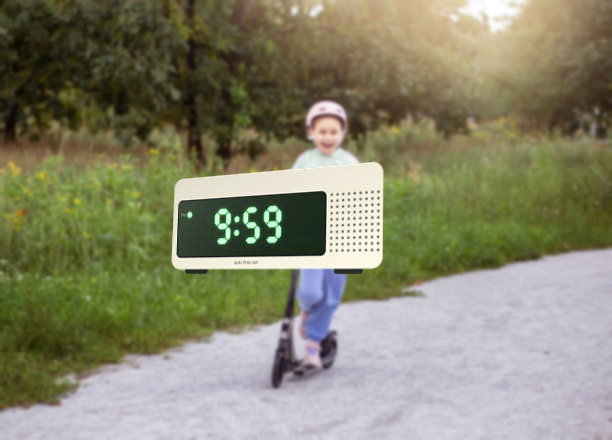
h=9 m=59
